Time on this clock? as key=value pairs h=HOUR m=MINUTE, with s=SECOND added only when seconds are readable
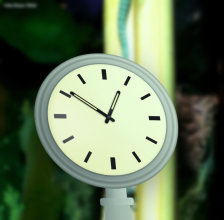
h=12 m=51
